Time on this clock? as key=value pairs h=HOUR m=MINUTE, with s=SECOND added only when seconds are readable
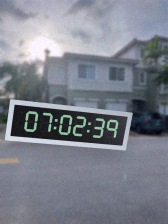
h=7 m=2 s=39
